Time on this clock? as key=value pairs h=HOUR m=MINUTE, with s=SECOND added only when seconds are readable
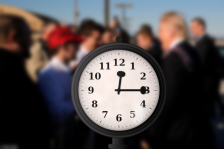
h=12 m=15
